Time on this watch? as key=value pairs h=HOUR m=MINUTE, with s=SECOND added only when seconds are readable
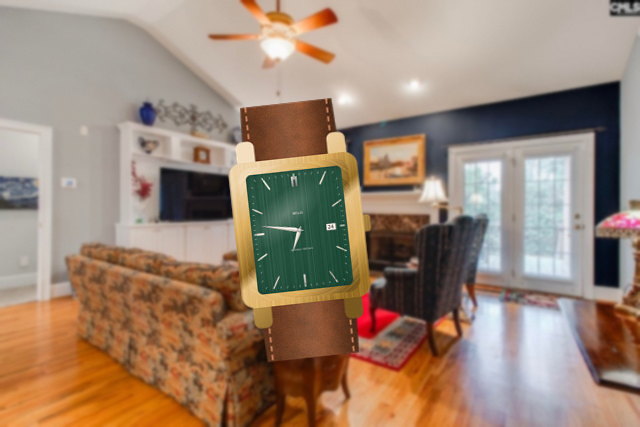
h=6 m=47
